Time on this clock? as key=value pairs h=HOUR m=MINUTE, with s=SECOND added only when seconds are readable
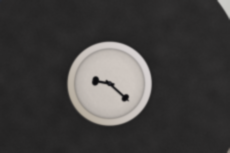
h=9 m=22
